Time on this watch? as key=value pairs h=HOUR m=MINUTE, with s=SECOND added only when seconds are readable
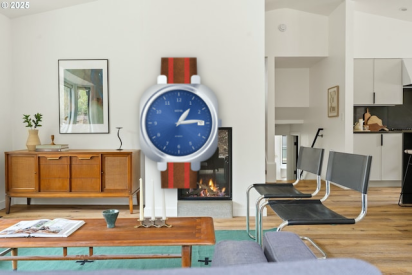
h=1 m=14
